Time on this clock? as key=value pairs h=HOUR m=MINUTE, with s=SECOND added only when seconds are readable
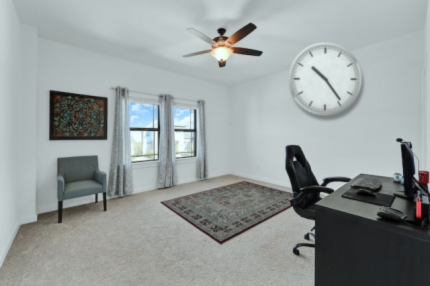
h=10 m=24
